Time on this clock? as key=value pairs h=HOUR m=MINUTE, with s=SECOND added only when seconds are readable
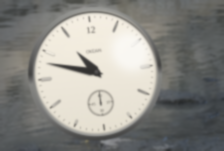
h=10 m=48
